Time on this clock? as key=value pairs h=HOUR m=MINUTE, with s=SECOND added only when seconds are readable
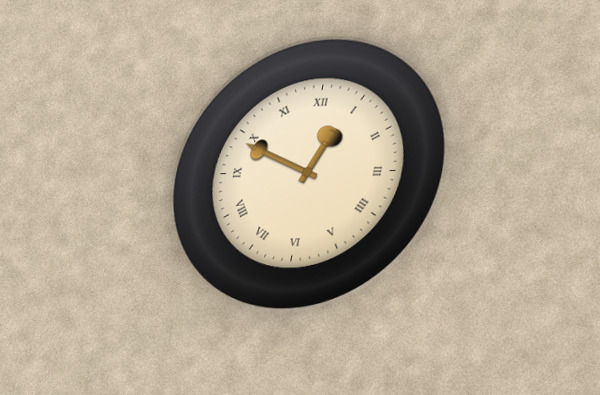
h=12 m=49
